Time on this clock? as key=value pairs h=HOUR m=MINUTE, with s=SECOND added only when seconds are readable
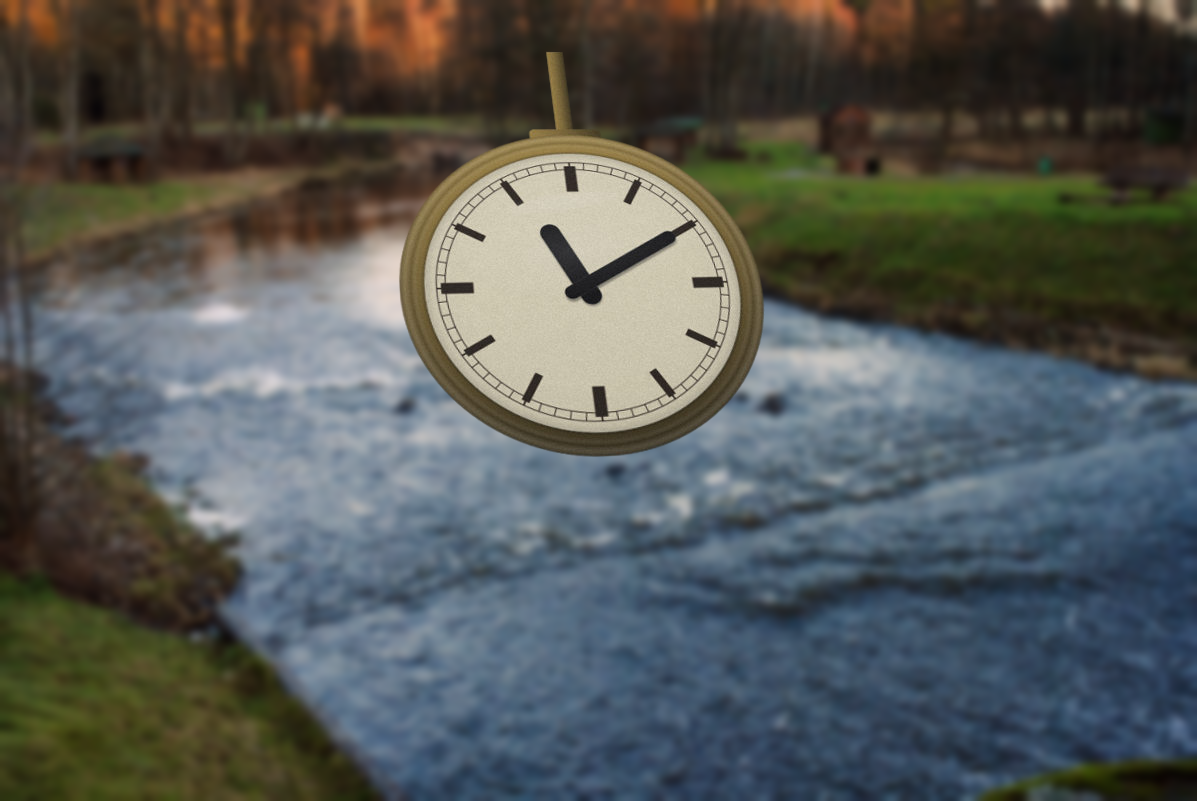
h=11 m=10
